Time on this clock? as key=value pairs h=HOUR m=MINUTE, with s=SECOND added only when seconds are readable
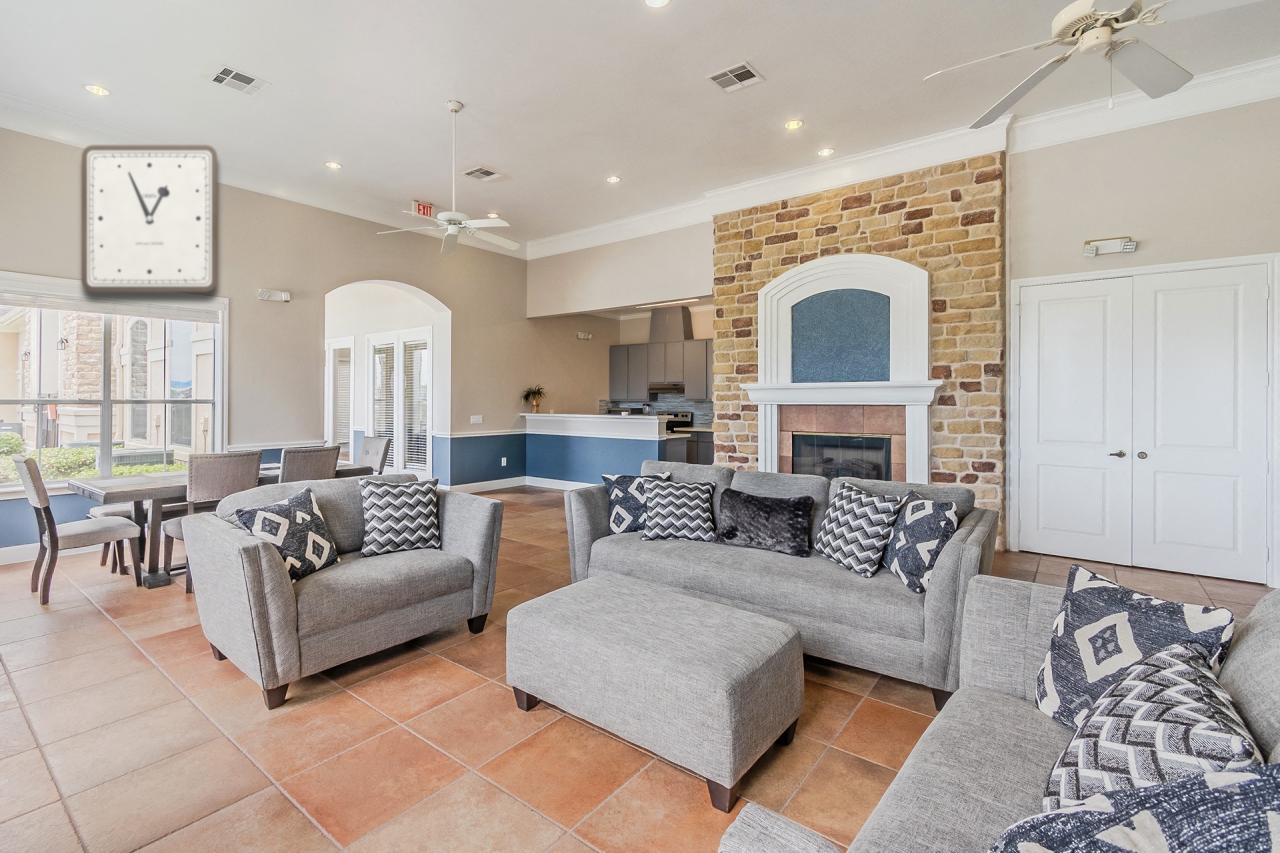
h=12 m=56
